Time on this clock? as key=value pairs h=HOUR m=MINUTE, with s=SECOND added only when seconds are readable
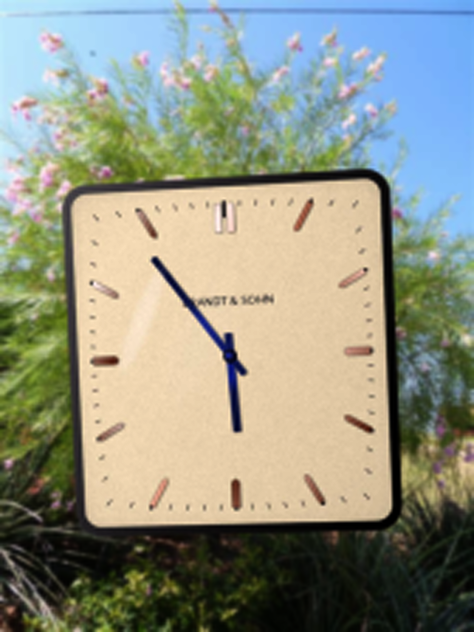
h=5 m=54
